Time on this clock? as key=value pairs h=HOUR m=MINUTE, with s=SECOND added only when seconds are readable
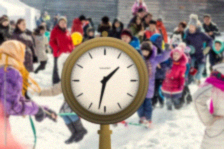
h=1 m=32
